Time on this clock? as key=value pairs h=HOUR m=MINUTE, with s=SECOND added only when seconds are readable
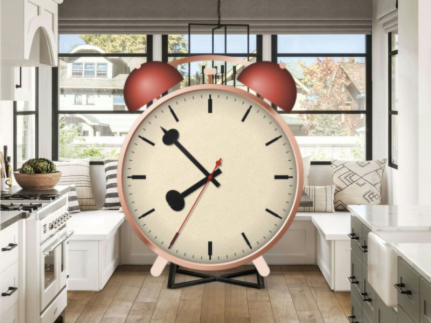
h=7 m=52 s=35
